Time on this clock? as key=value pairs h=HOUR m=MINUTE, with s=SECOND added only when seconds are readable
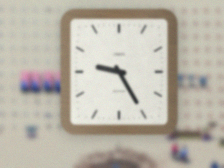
h=9 m=25
